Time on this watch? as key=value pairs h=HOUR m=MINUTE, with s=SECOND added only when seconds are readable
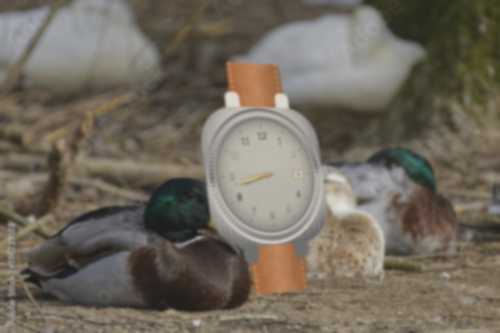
h=8 m=43
